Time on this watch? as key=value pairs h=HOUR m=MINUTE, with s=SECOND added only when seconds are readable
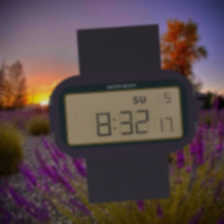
h=8 m=32 s=17
